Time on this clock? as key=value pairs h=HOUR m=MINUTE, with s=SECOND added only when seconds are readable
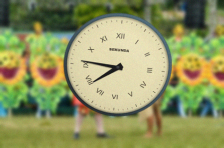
h=7 m=46
